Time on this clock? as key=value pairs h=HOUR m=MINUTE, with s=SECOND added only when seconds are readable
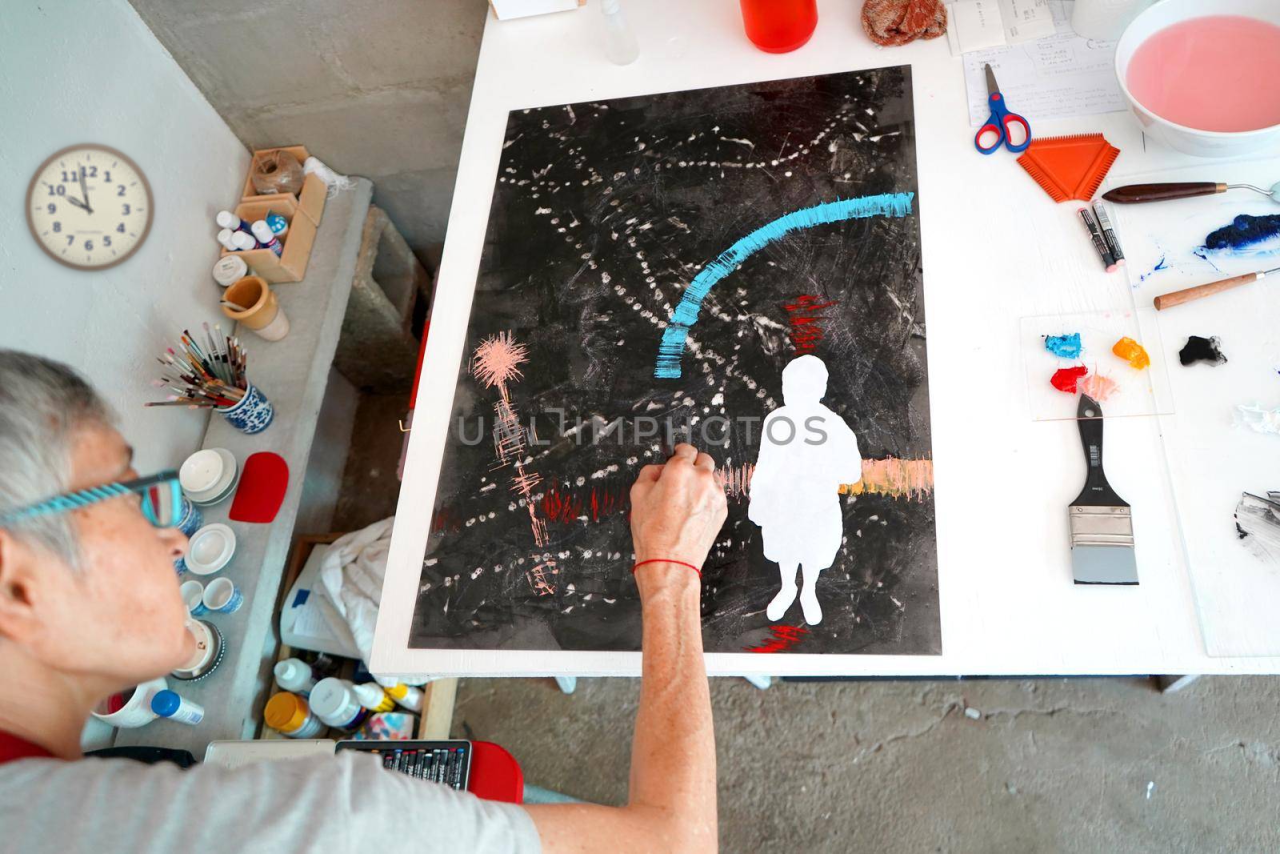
h=9 m=58
